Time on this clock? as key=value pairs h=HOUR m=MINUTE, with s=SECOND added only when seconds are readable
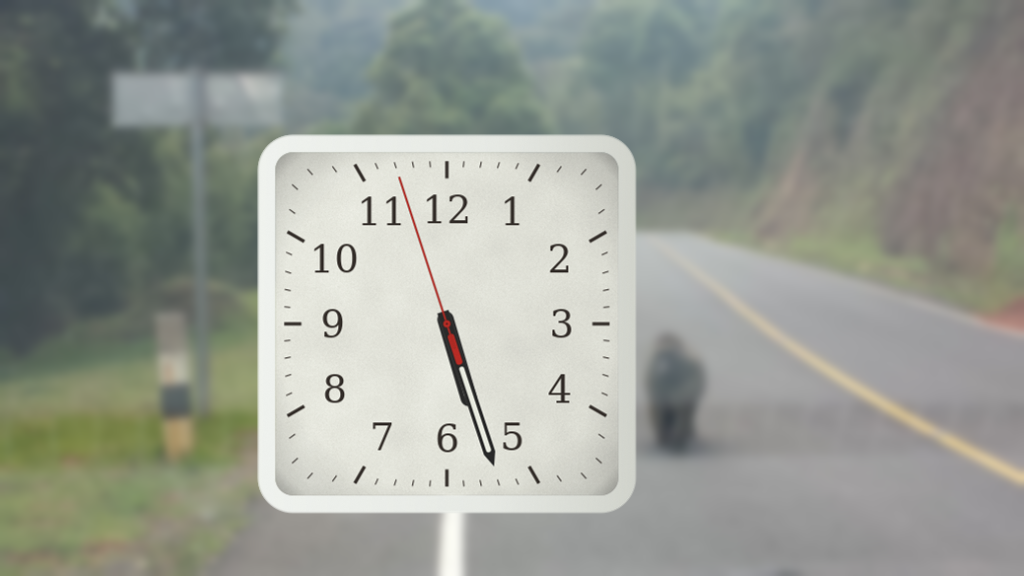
h=5 m=26 s=57
